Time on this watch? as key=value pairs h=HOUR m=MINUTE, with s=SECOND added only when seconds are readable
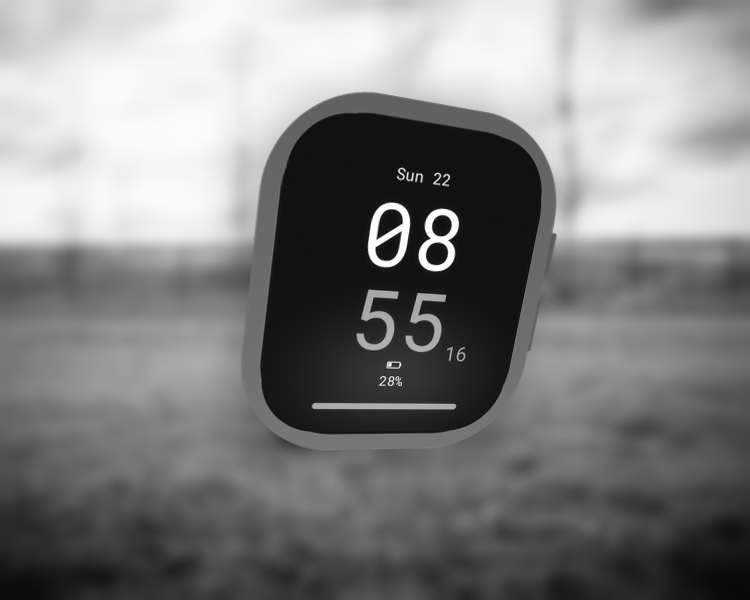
h=8 m=55 s=16
